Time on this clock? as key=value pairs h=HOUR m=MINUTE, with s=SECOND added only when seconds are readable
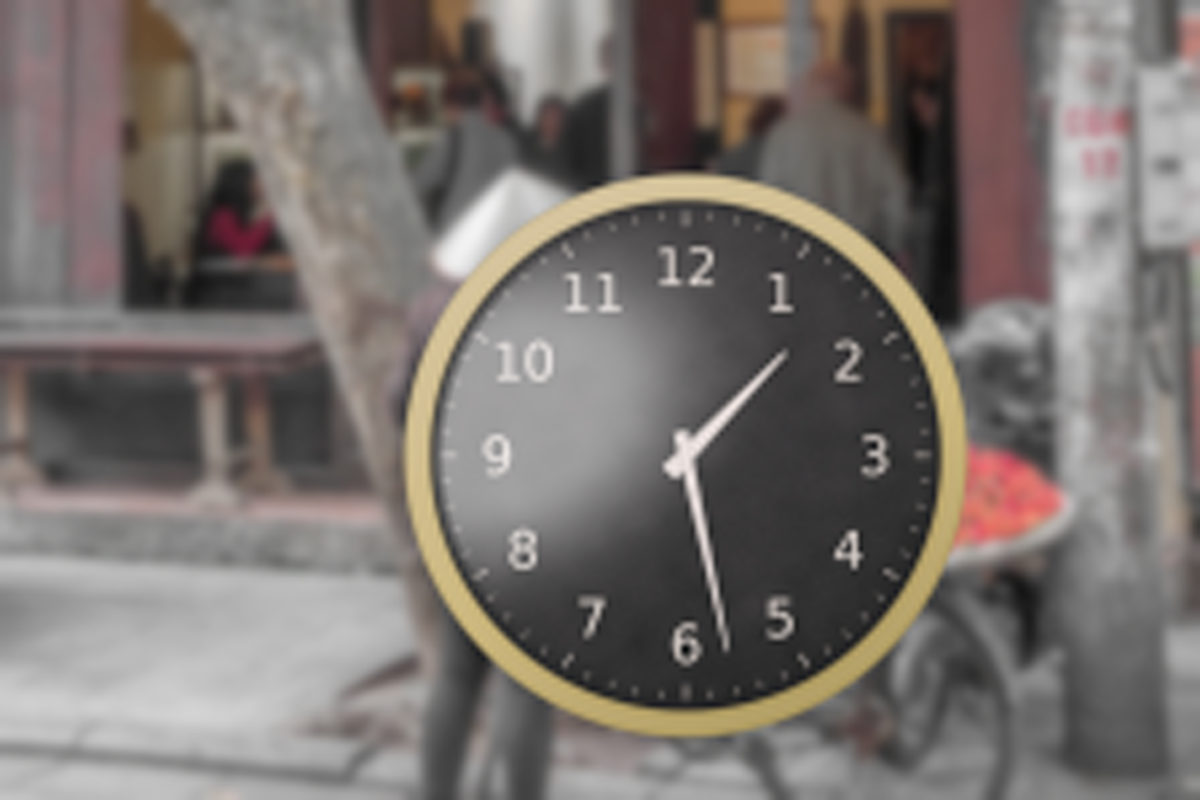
h=1 m=28
